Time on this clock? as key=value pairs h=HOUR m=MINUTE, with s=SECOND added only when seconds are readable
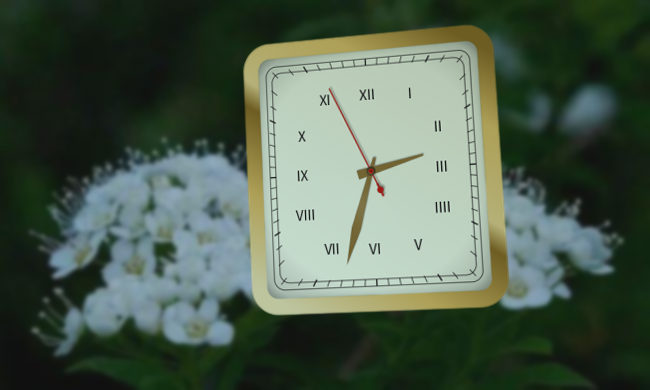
h=2 m=32 s=56
